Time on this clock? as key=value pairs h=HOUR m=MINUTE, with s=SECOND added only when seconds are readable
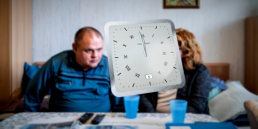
h=11 m=59
